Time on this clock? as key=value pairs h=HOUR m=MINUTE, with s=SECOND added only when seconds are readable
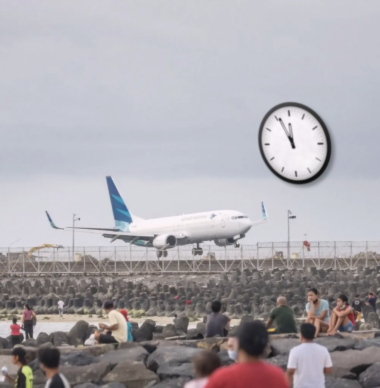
h=11 m=56
